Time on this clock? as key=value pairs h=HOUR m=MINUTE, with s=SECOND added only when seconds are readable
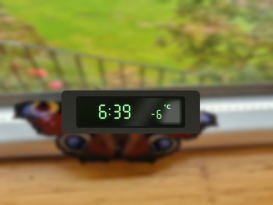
h=6 m=39
